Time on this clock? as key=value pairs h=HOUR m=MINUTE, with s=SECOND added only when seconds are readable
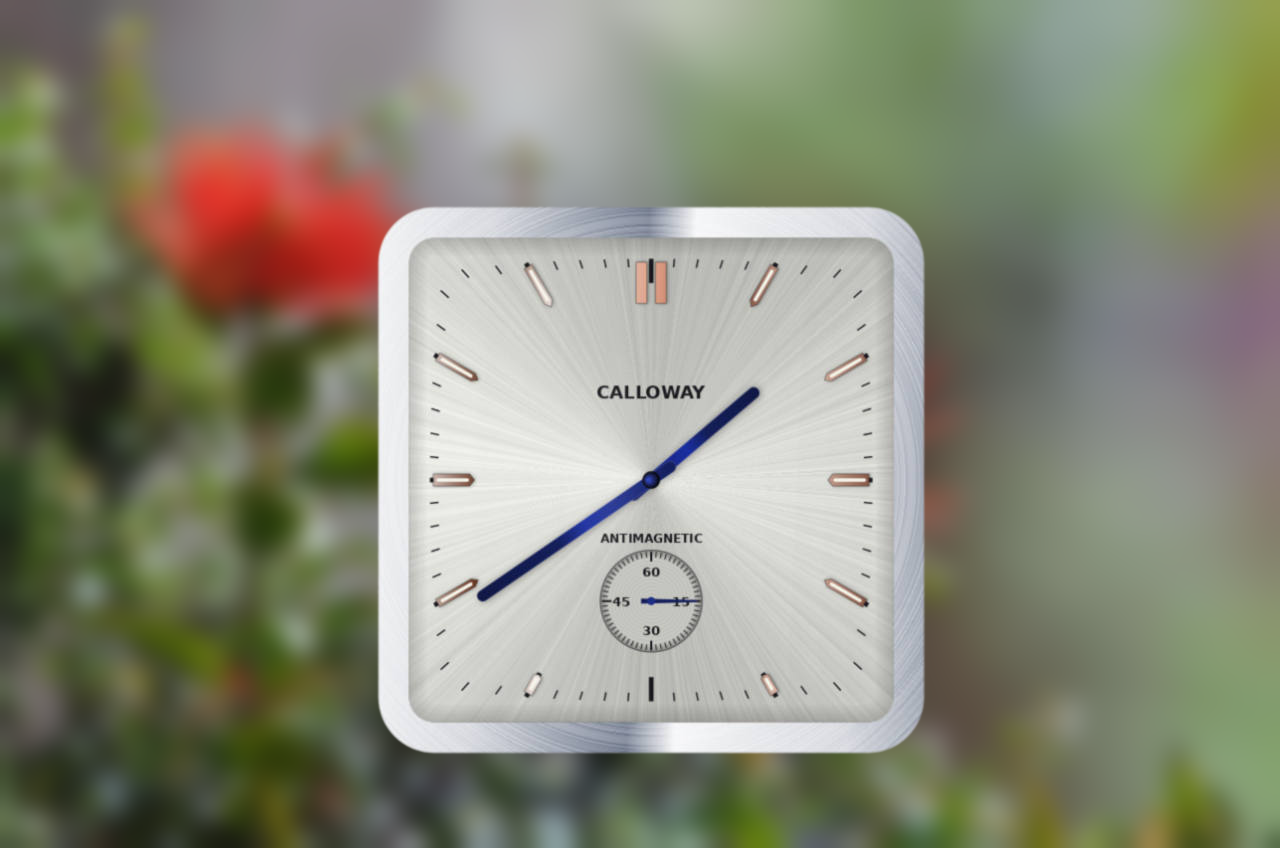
h=1 m=39 s=15
